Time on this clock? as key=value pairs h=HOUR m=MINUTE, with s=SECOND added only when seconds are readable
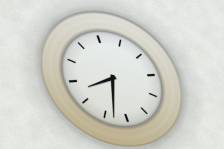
h=8 m=33
